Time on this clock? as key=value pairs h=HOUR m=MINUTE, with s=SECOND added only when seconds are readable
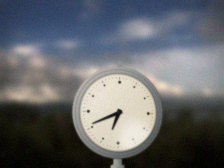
h=6 m=41
